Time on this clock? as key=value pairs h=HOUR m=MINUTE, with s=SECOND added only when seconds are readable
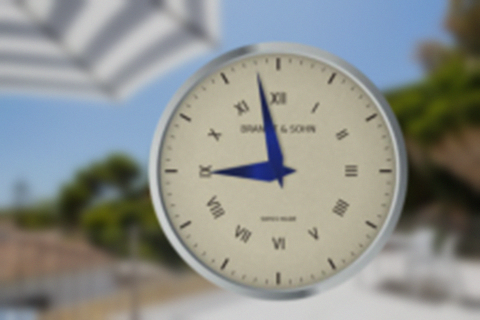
h=8 m=58
